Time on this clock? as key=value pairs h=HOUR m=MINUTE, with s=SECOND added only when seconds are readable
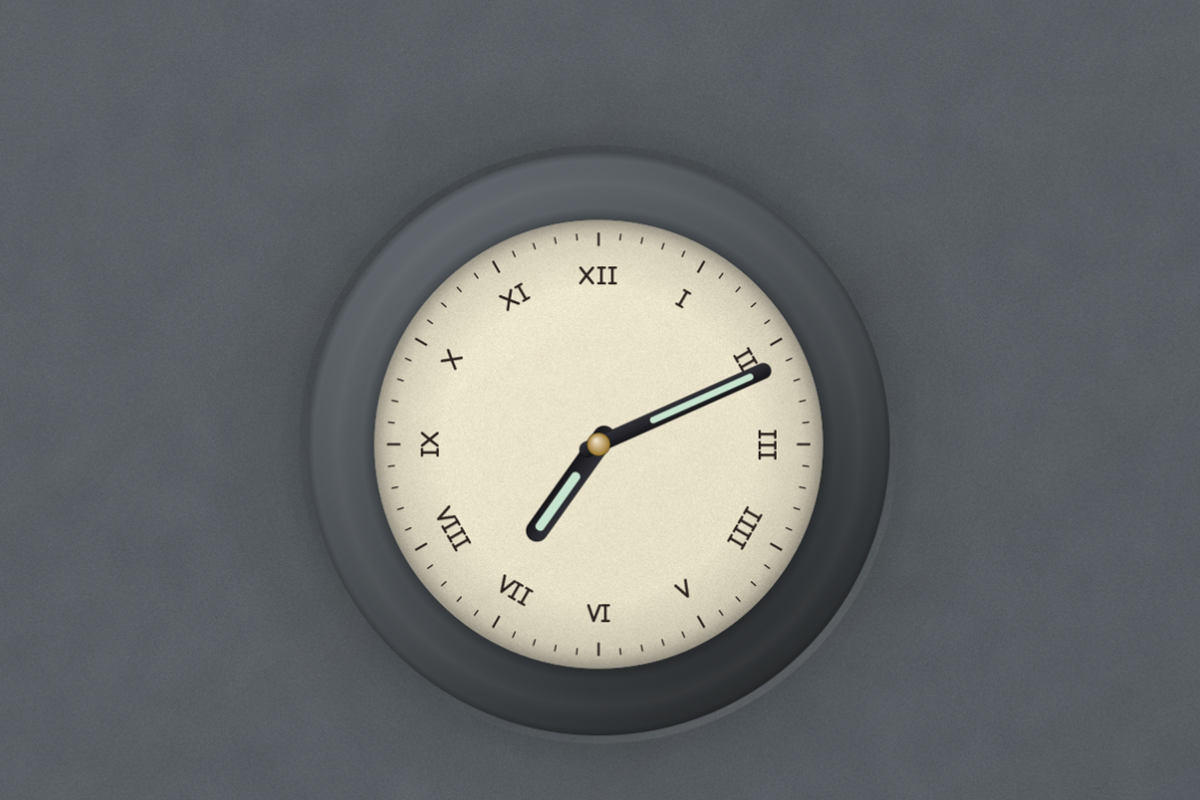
h=7 m=11
